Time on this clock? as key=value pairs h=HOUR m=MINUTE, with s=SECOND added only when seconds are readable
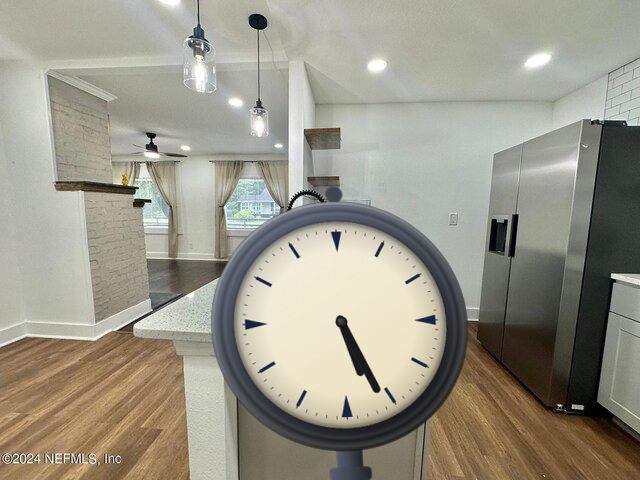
h=5 m=26
